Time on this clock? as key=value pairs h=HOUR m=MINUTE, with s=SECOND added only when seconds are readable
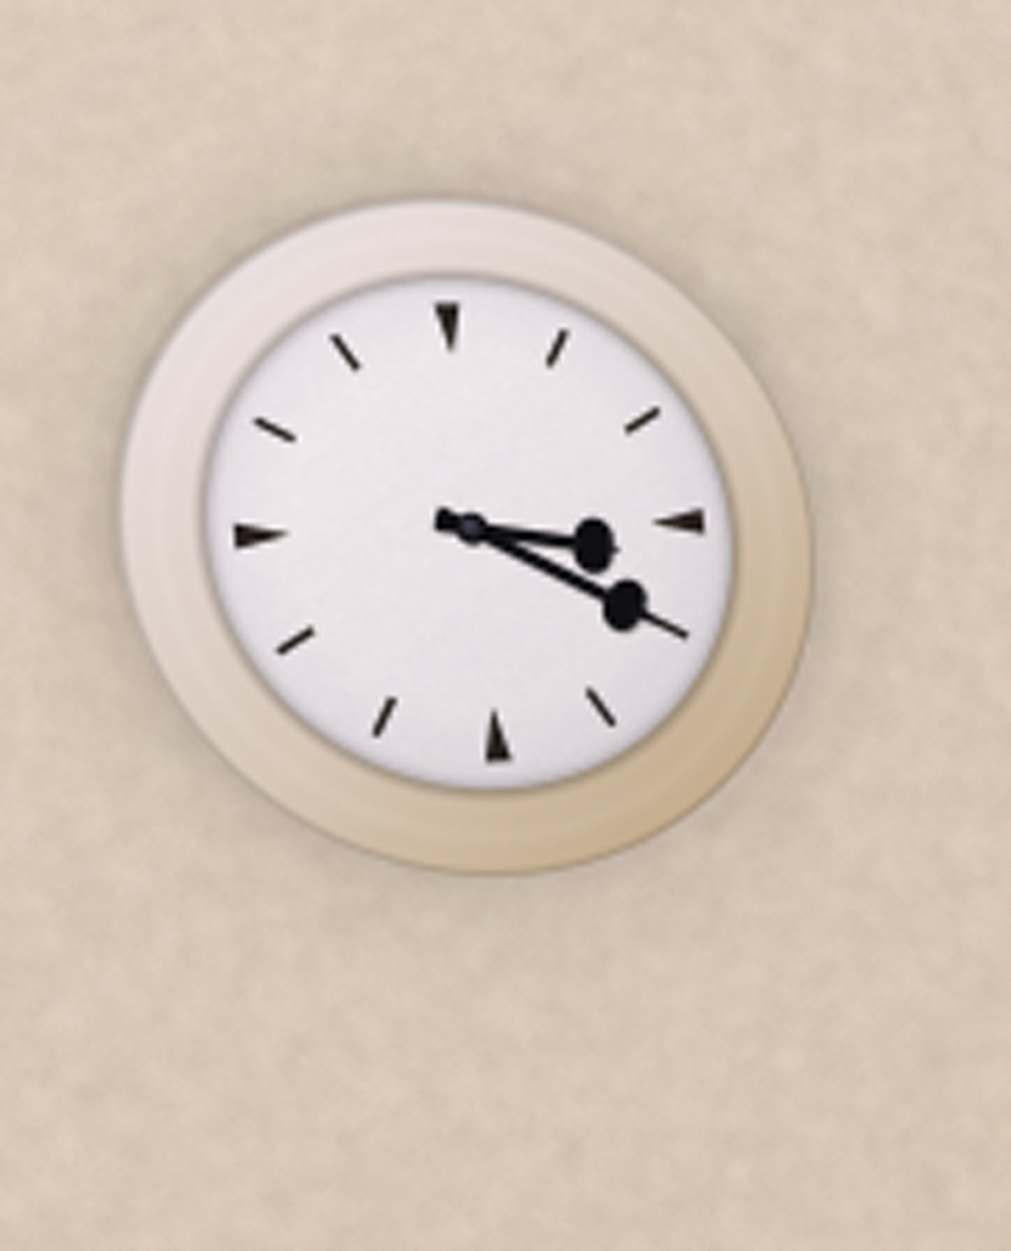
h=3 m=20
